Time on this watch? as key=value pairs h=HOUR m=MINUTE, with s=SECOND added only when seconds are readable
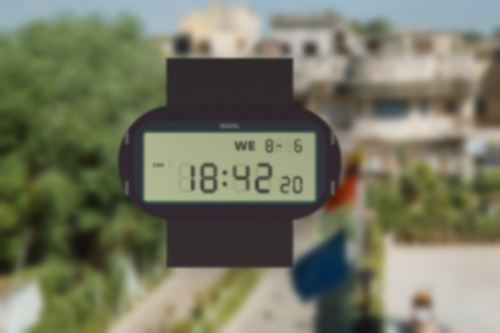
h=18 m=42 s=20
